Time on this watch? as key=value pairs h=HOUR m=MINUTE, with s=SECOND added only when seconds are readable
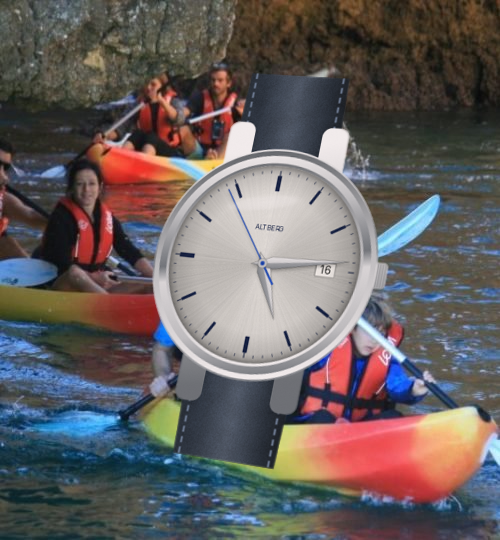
h=5 m=13 s=54
